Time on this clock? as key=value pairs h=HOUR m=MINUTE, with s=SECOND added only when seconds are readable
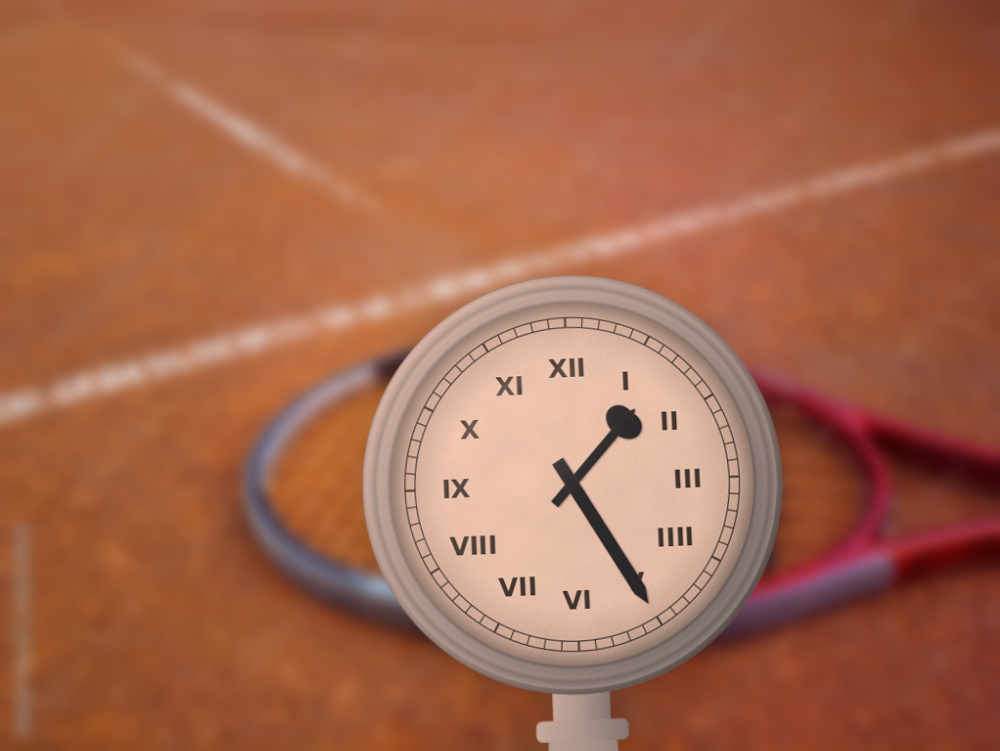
h=1 m=25
